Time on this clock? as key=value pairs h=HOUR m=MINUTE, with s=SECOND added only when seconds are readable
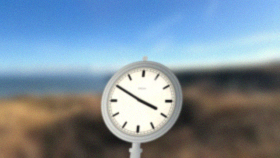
h=3 m=50
